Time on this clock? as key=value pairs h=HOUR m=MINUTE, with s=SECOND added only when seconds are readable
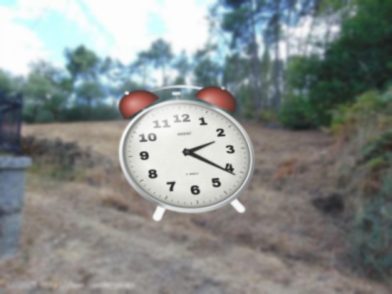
h=2 m=21
